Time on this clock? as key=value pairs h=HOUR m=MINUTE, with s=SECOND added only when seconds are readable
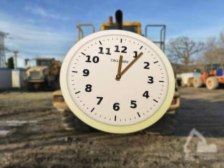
h=12 m=6
